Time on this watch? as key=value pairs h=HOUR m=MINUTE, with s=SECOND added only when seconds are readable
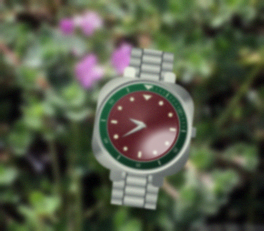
h=9 m=39
